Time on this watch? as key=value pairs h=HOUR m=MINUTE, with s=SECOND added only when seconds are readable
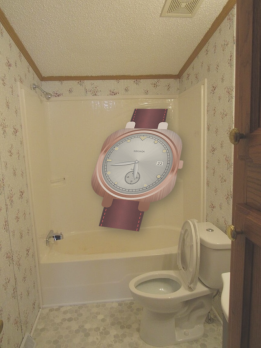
h=5 m=43
